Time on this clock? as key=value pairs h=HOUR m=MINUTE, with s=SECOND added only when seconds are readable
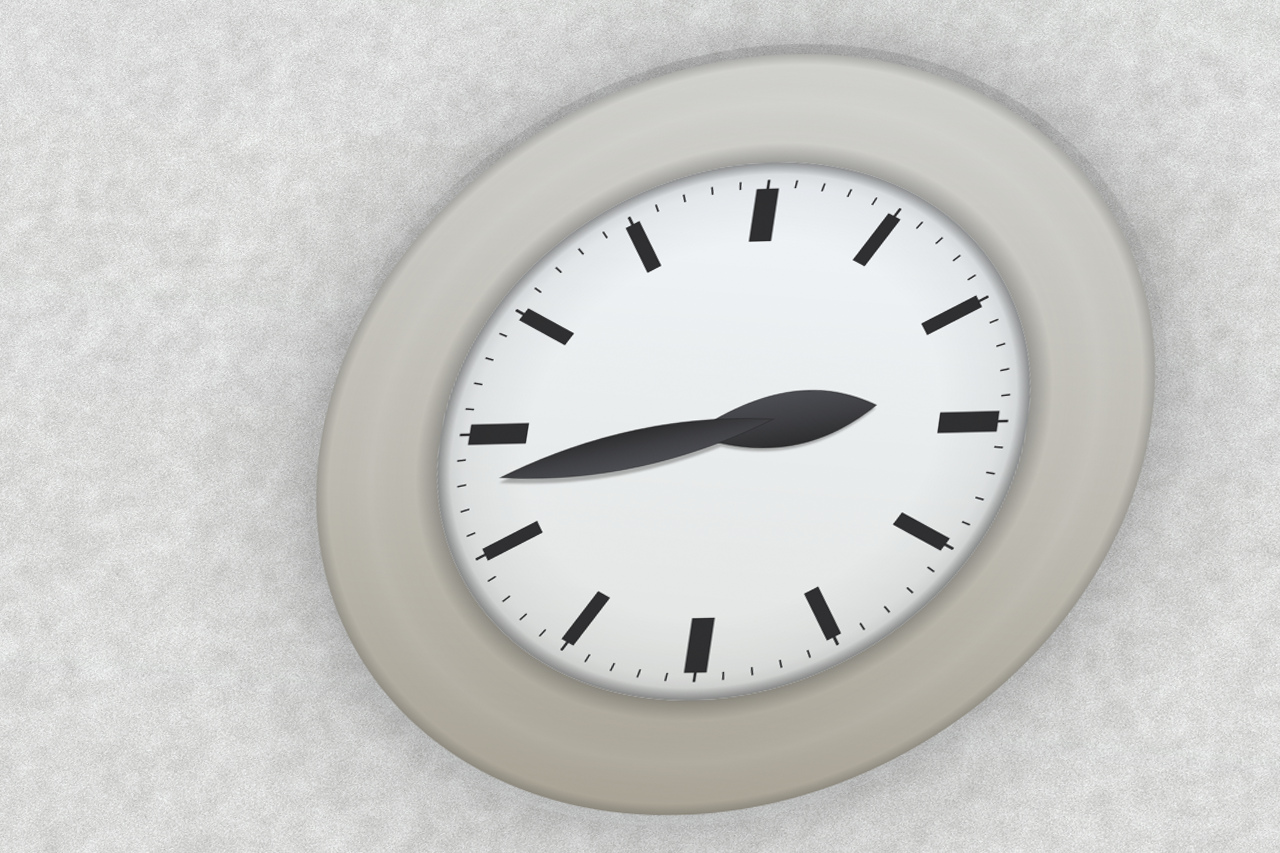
h=2 m=43
